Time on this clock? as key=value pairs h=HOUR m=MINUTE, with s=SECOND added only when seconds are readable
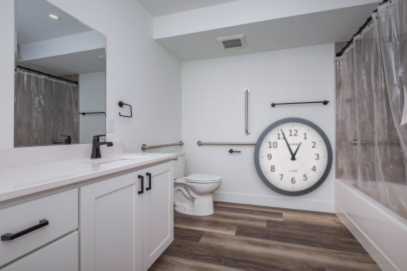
h=12 m=56
